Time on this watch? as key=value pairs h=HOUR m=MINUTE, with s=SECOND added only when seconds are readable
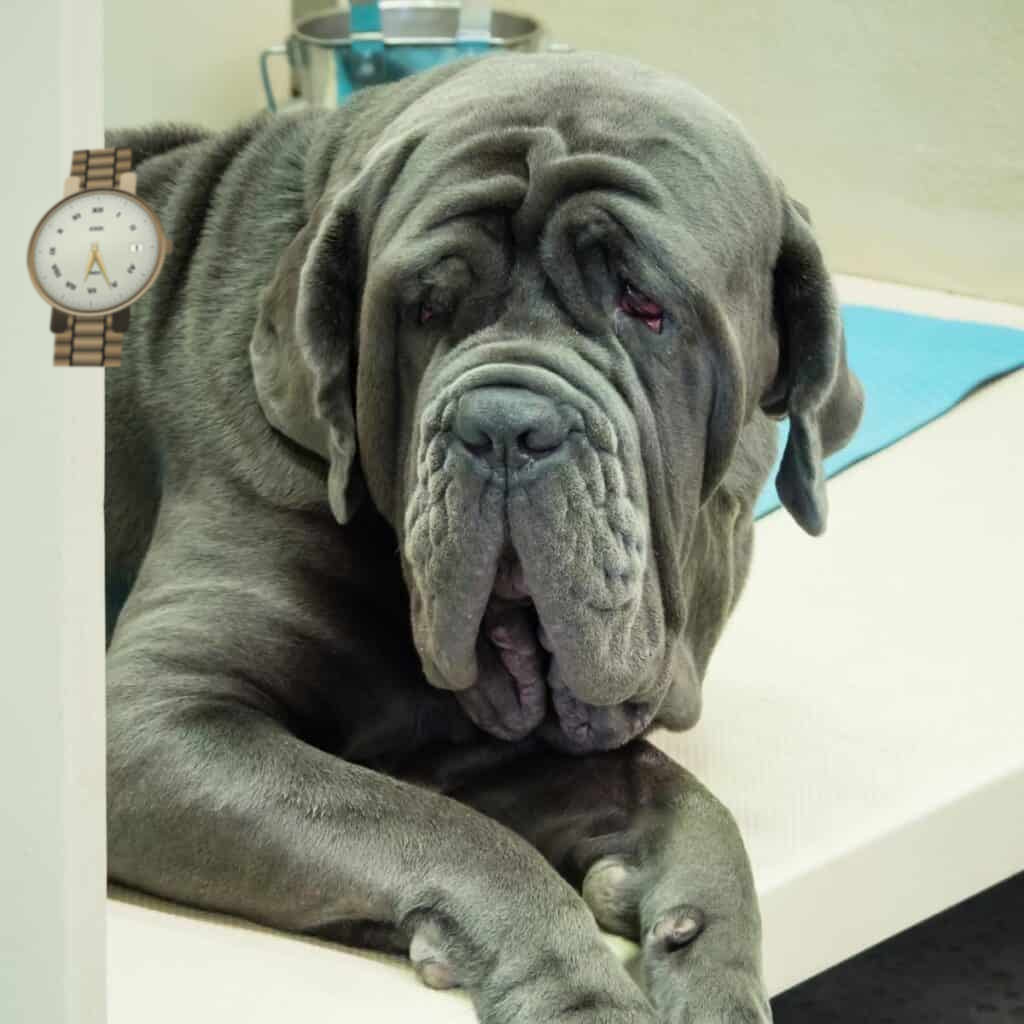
h=6 m=26
